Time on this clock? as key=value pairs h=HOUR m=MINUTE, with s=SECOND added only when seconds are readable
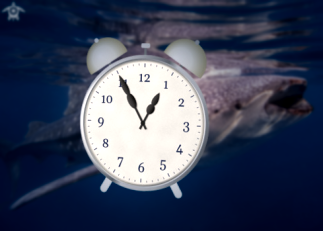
h=12 m=55
